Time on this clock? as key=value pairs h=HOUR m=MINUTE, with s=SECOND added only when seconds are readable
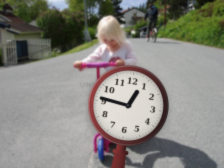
h=12 m=46
